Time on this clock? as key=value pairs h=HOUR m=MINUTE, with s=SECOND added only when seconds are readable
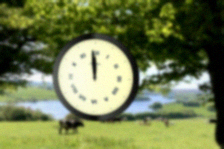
h=11 m=59
